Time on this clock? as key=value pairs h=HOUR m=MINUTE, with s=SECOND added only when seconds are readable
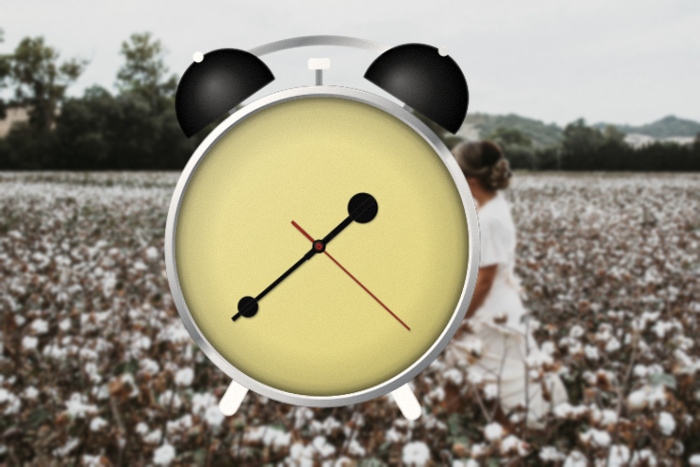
h=1 m=38 s=22
